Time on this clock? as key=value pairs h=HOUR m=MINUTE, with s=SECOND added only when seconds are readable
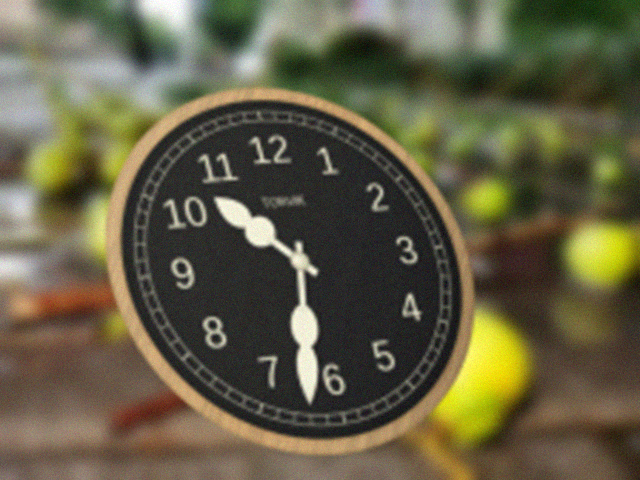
h=10 m=32
